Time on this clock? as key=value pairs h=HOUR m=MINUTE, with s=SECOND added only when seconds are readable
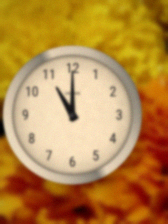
h=11 m=0
